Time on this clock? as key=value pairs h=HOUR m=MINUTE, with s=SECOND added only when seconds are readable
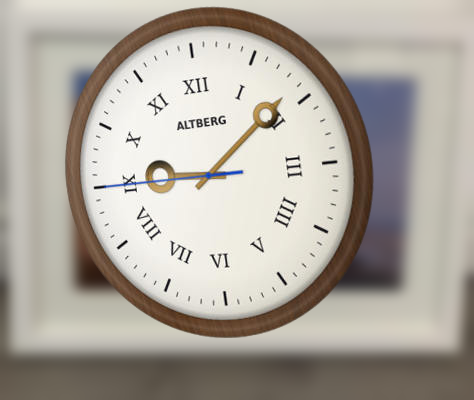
h=9 m=8 s=45
